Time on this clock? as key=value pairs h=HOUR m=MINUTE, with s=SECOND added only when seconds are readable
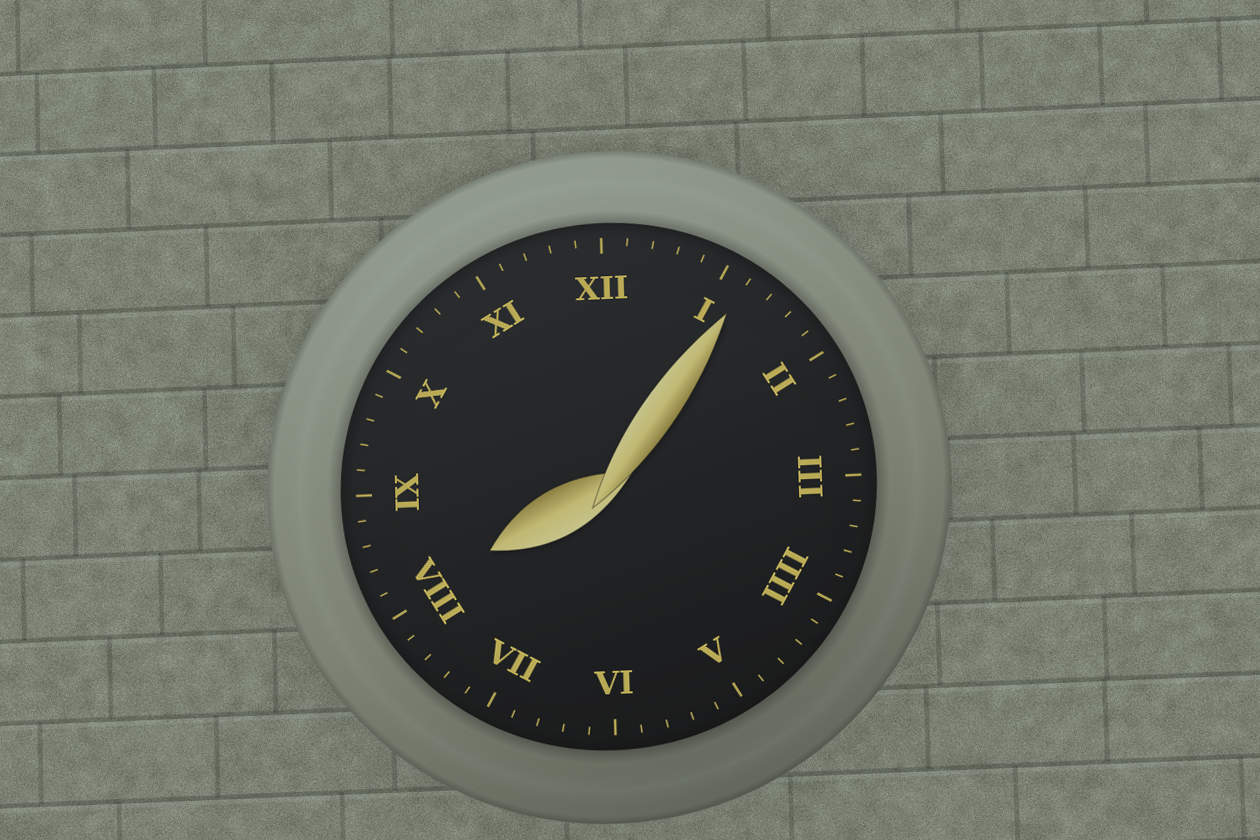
h=8 m=6
